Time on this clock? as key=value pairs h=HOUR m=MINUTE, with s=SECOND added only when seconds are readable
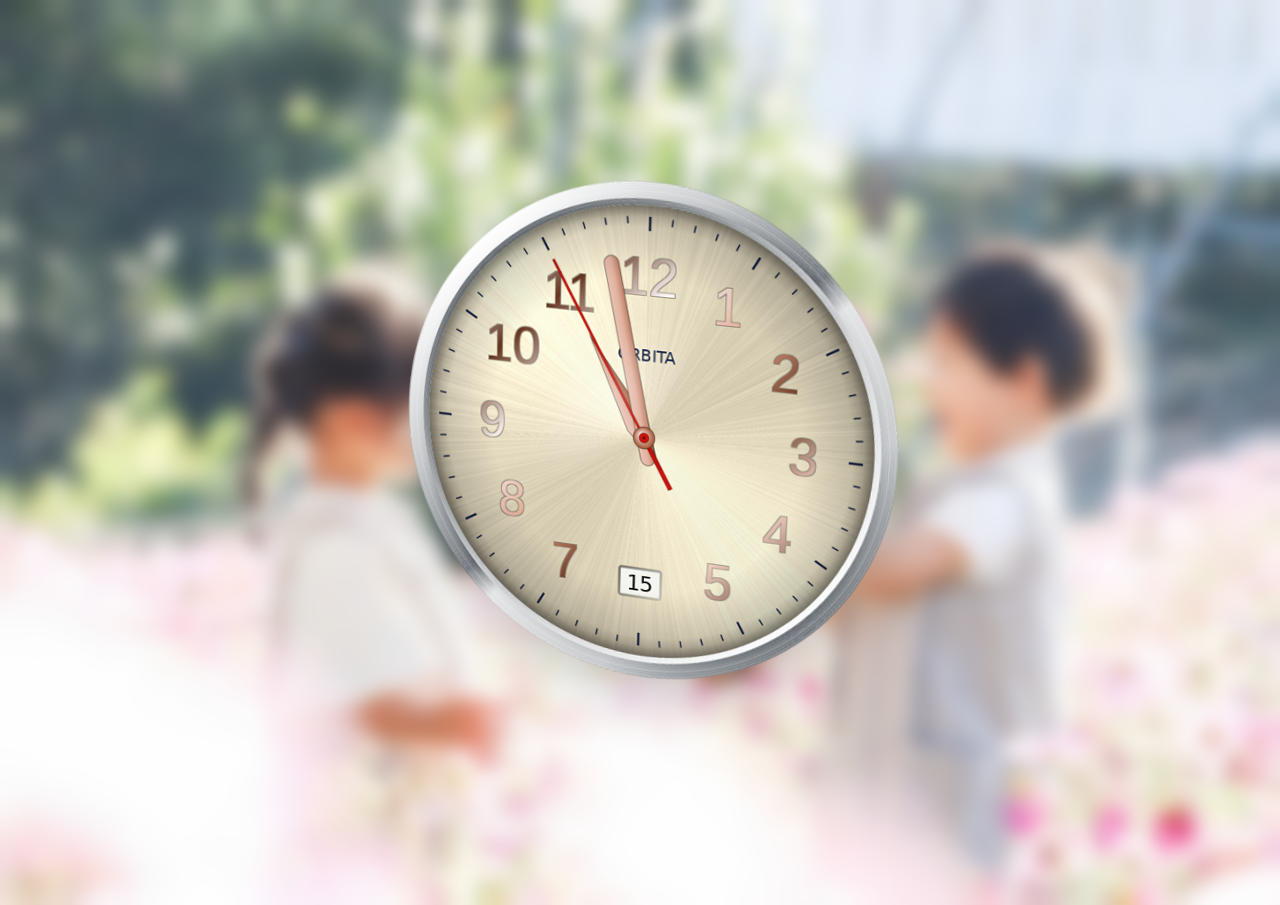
h=10 m=57 s=55
